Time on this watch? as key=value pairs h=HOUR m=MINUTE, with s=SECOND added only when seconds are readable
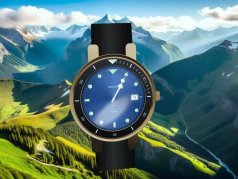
h=1 m=5
